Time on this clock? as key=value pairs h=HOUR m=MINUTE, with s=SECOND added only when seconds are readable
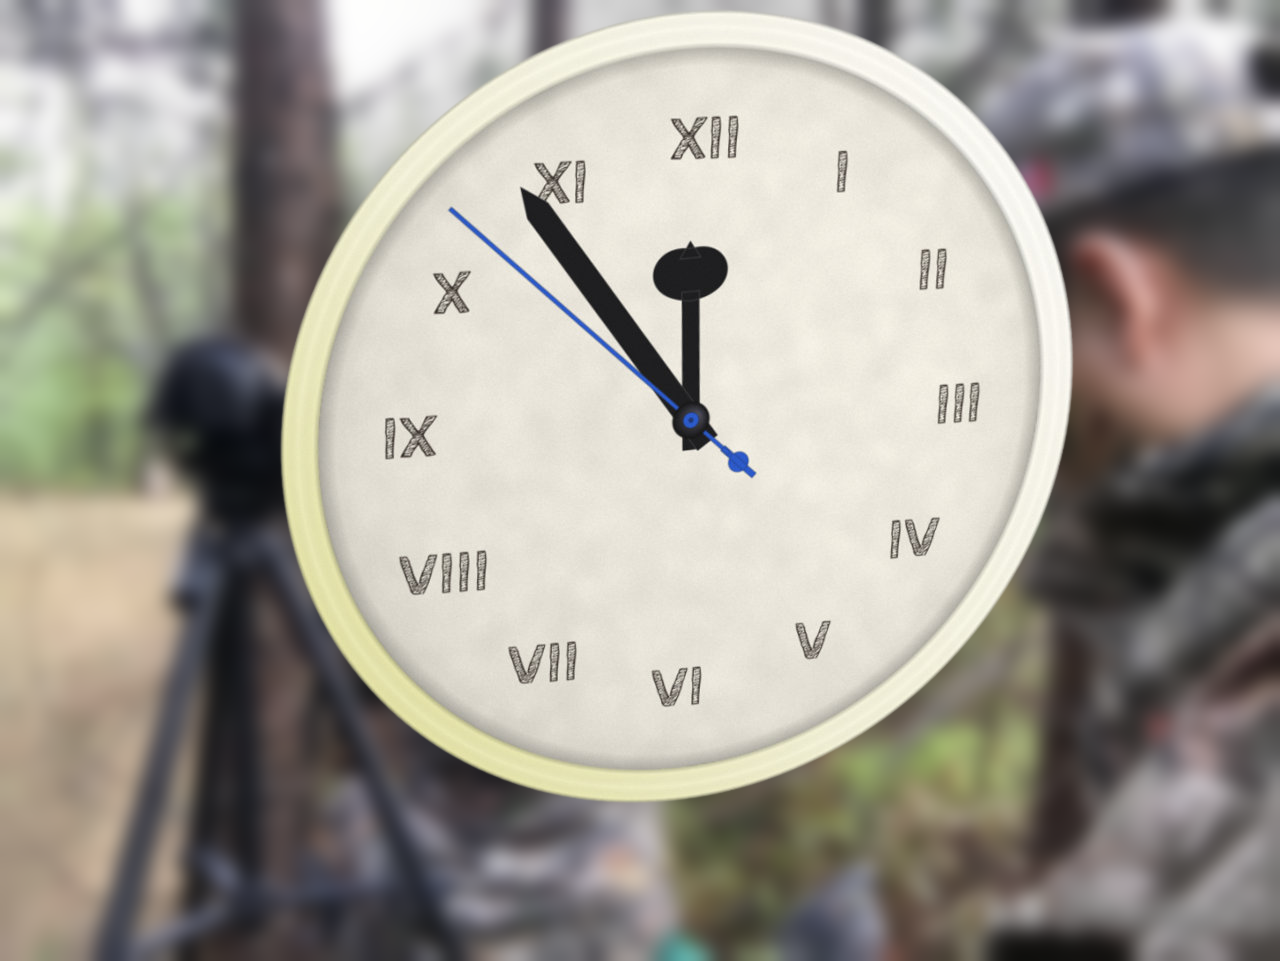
h=11 m=53 s=52
